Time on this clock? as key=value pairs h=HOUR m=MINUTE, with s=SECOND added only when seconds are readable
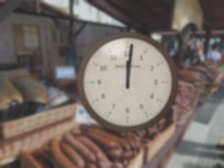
h=12 m=1
